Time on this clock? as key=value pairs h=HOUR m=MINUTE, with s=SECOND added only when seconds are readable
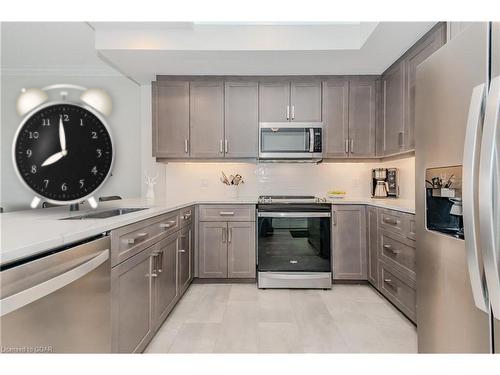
h=7 m=59
